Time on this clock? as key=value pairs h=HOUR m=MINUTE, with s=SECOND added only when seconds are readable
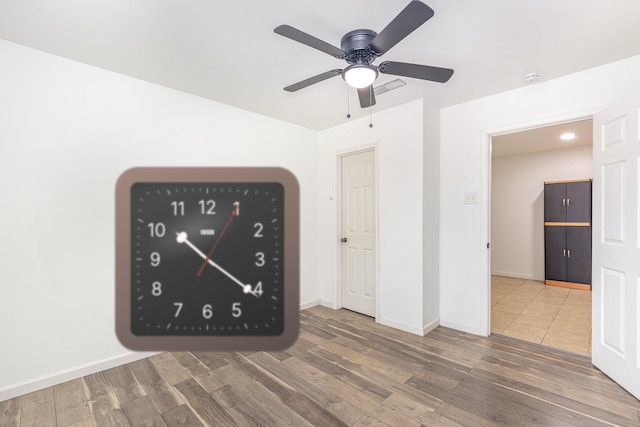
h=10 m=21 s=5
